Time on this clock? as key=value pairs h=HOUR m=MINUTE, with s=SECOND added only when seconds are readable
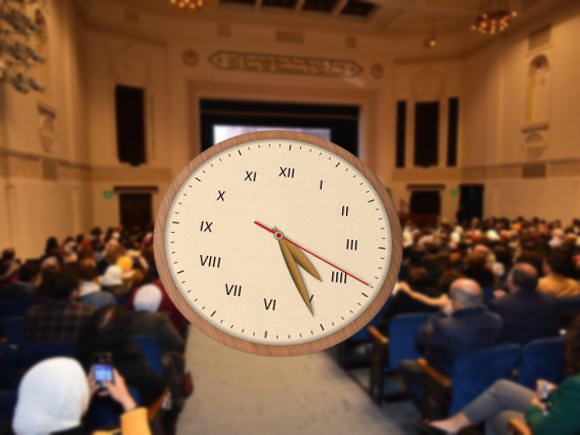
h=4 m=25 s=19
